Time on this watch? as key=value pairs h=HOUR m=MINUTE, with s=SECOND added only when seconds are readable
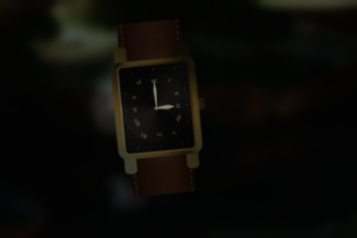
h=3 m=0
